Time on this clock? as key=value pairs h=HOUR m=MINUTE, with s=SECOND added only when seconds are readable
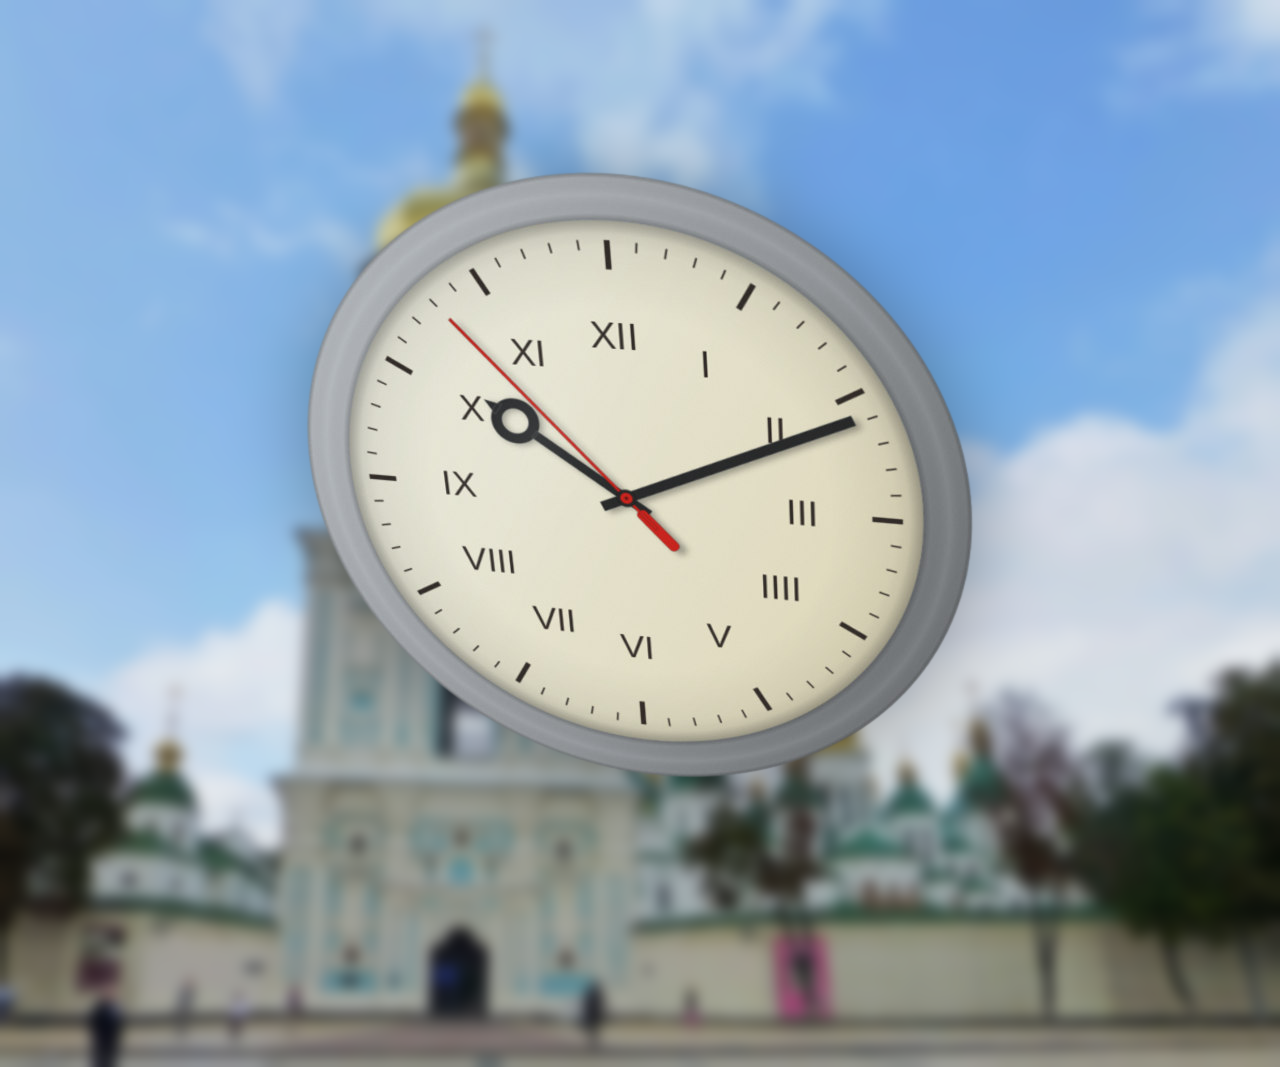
h=10 m=10 s=53
